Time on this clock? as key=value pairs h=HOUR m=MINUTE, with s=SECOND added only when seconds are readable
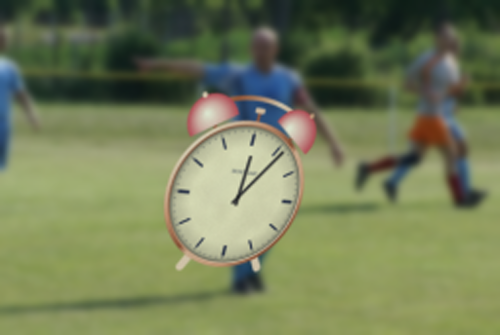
h=12 m=6
